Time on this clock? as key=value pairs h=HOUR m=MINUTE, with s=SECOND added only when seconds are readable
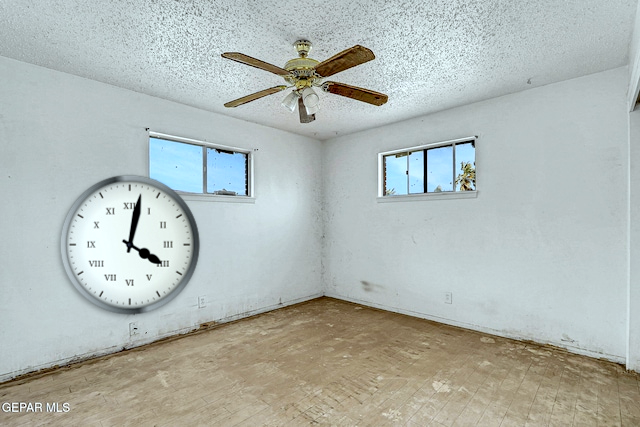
h=4 m=2
